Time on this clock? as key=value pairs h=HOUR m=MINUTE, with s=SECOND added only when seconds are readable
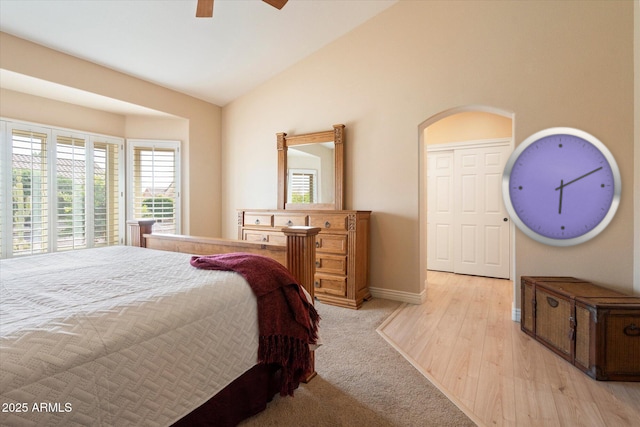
h=6 m=11
